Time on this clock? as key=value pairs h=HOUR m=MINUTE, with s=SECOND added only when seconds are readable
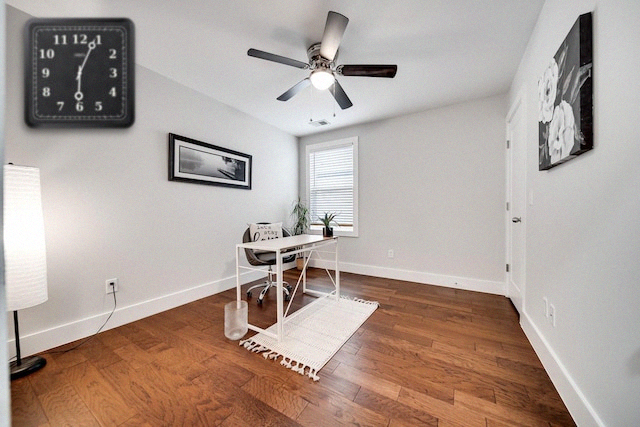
h=6 m=4
